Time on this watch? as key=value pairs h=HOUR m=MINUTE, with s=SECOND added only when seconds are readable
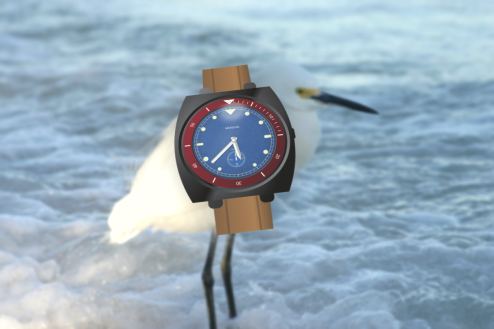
h=5 m=38
